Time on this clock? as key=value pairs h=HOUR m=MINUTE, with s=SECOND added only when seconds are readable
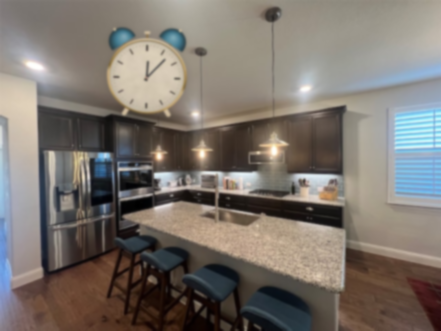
h=12 m=7
